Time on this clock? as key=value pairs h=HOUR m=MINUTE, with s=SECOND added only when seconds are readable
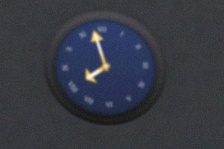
h=7 m=58
